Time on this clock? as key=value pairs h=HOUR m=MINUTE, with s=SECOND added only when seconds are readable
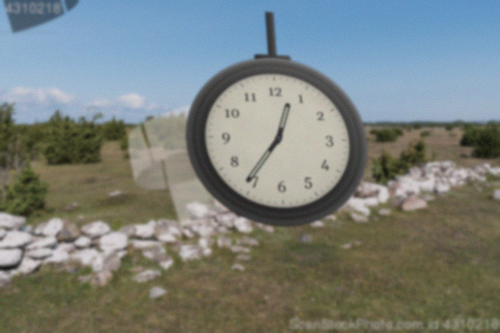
h=12 m=36
